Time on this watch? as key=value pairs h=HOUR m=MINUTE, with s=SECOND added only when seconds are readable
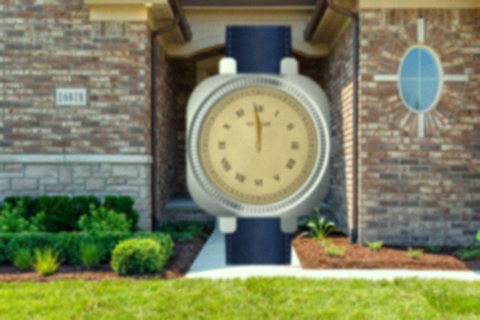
h=11 m=59
